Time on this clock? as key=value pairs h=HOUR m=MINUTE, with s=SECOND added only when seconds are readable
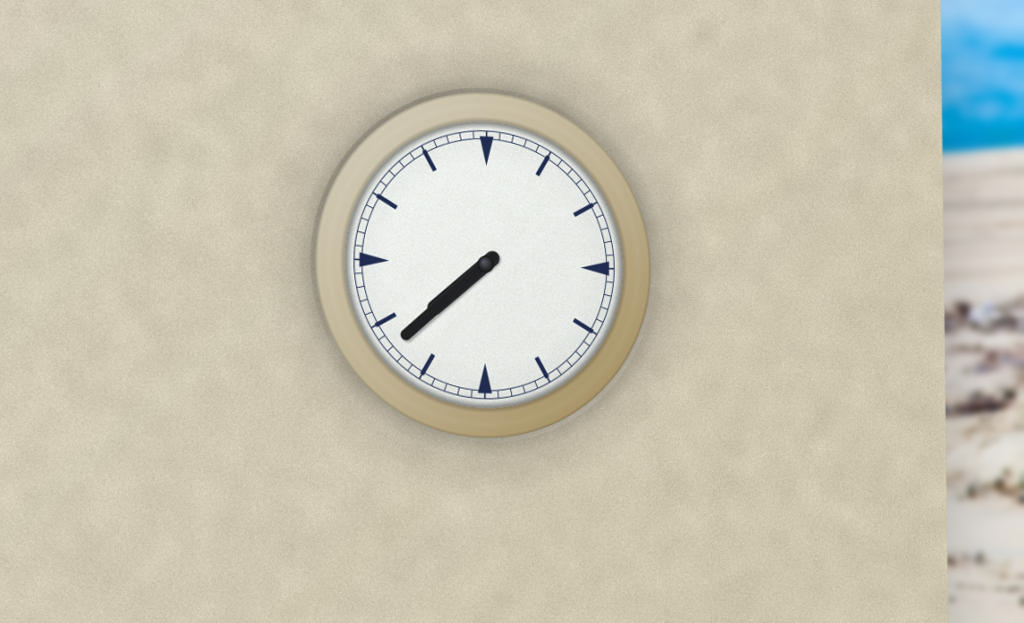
h=7 m=38
